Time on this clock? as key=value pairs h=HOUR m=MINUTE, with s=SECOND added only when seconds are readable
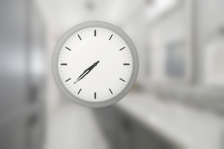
h=7 m=38
